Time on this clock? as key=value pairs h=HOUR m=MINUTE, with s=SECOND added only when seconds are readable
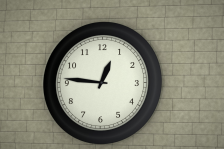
h=12 m=46
